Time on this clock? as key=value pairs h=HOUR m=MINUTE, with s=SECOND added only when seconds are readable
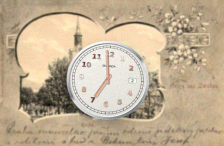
h=6 m=59
